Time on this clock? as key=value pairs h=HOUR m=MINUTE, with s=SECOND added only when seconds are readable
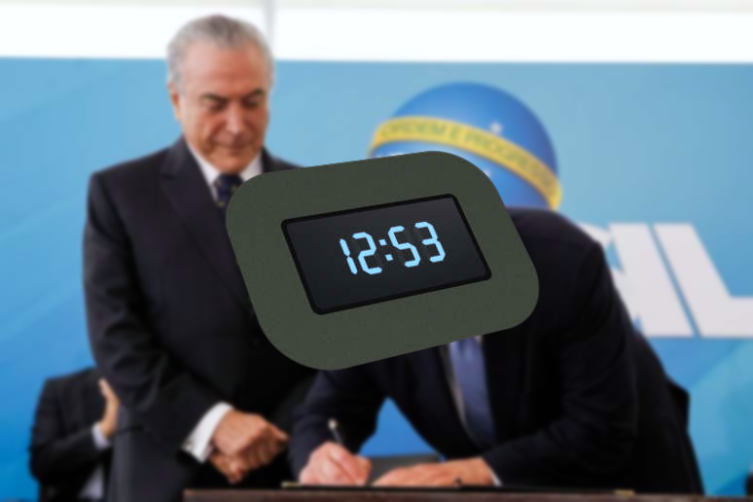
h=12 m=53
